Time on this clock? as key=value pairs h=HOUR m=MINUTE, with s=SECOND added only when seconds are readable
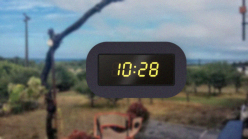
h=10 m=28
